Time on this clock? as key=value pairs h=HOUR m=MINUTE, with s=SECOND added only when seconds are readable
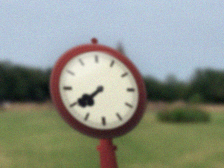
h=7 m=39
